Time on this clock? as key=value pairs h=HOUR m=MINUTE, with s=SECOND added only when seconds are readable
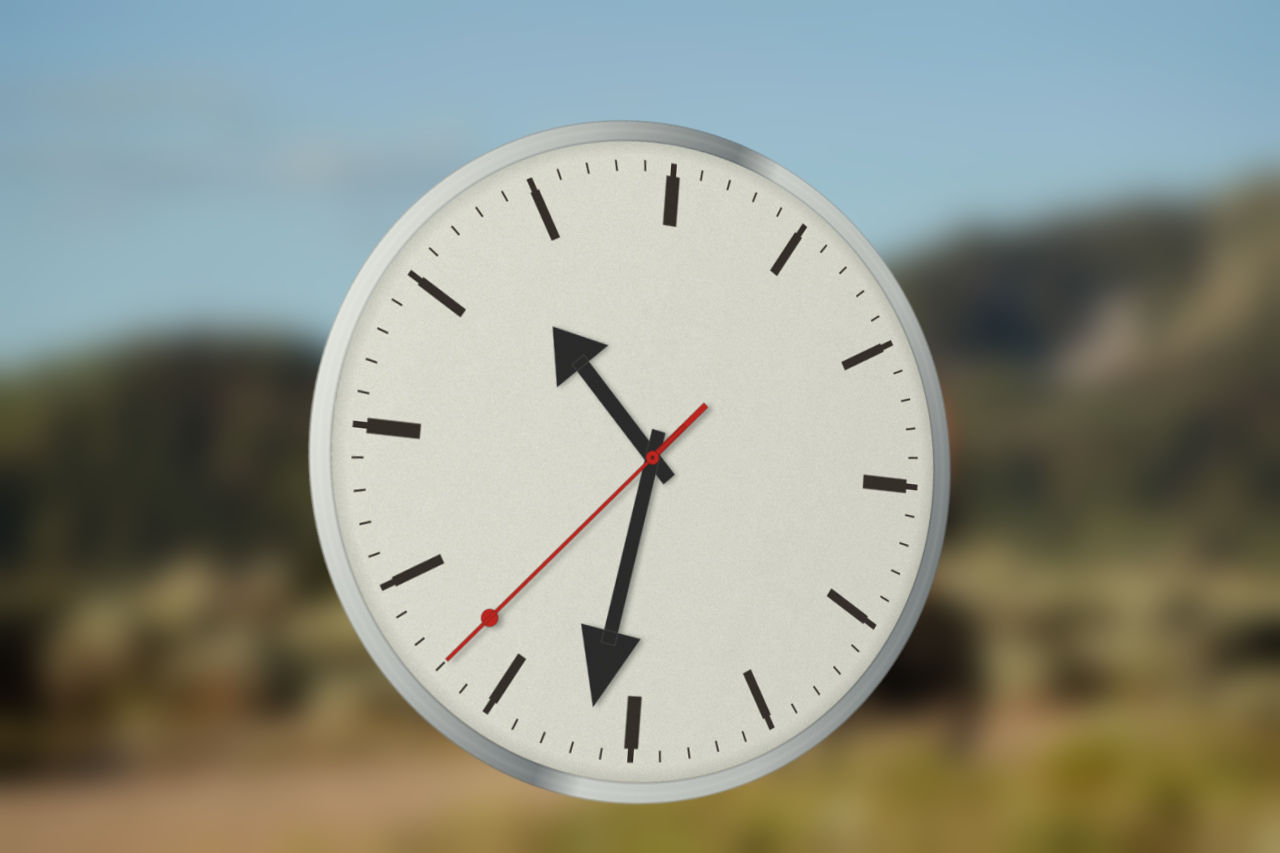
h=10 m=31 s=37
